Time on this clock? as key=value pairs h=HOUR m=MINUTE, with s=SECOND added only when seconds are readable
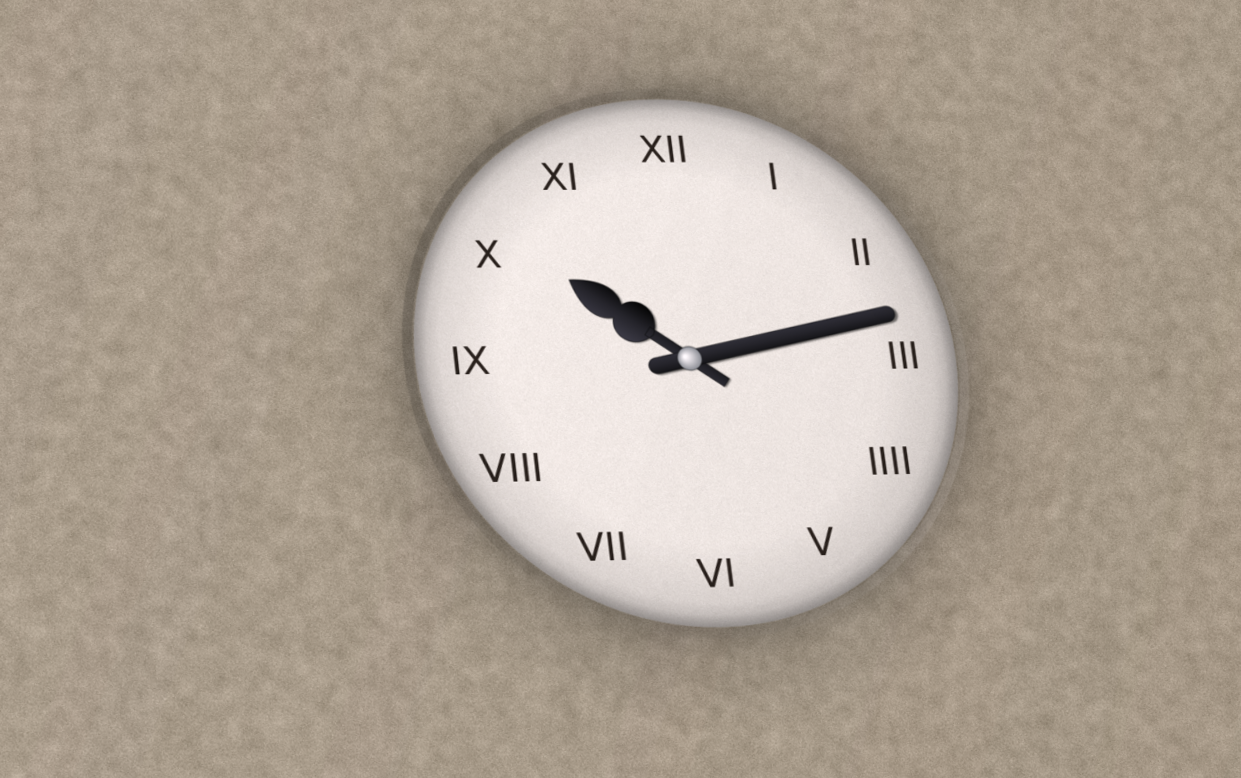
h=10 m=13
